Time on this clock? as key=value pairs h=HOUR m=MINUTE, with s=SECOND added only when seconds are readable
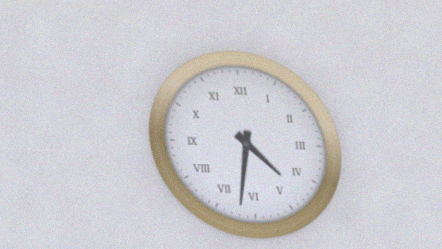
h=4 m=32
